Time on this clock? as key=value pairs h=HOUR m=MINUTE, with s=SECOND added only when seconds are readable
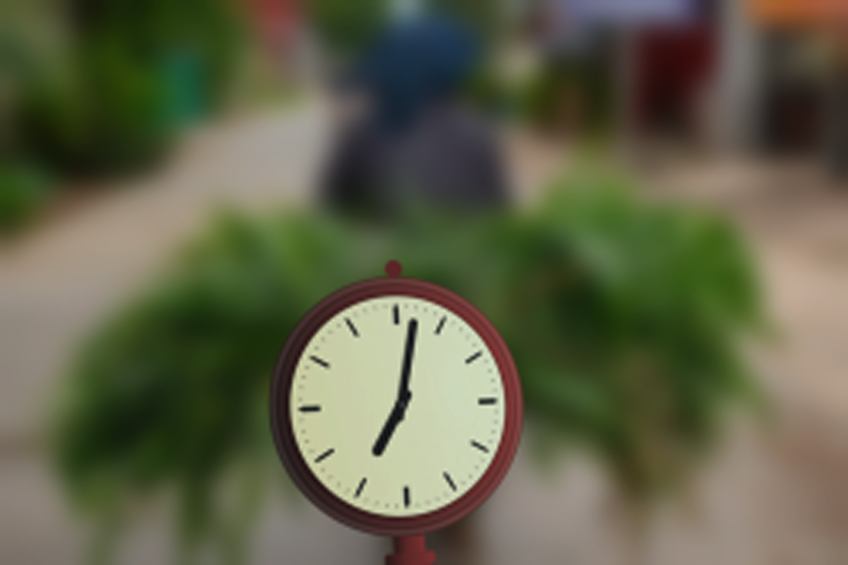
h=7 m=2
